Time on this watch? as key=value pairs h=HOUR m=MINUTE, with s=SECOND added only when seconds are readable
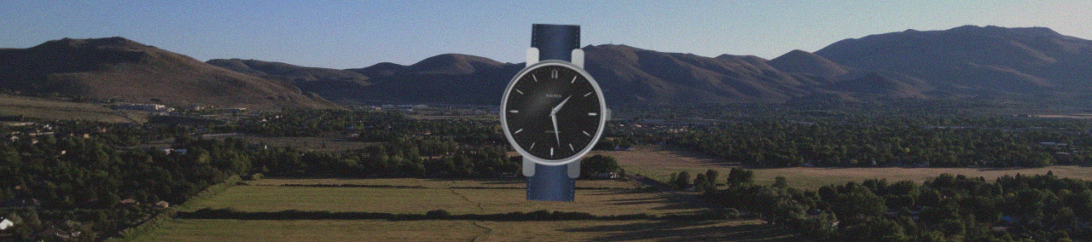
h=1 m=28
